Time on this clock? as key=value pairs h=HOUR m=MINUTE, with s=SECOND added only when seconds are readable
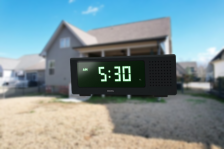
h=5 m=30
